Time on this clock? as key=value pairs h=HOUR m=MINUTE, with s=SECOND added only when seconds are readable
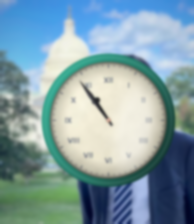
h=10 m=54
